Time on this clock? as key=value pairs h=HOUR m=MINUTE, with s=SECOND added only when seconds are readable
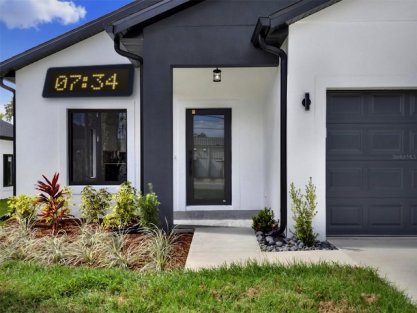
h=7 m=34
